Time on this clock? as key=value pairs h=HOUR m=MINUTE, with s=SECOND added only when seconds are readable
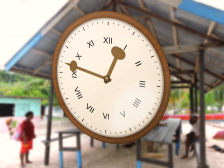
h=12 m=47
